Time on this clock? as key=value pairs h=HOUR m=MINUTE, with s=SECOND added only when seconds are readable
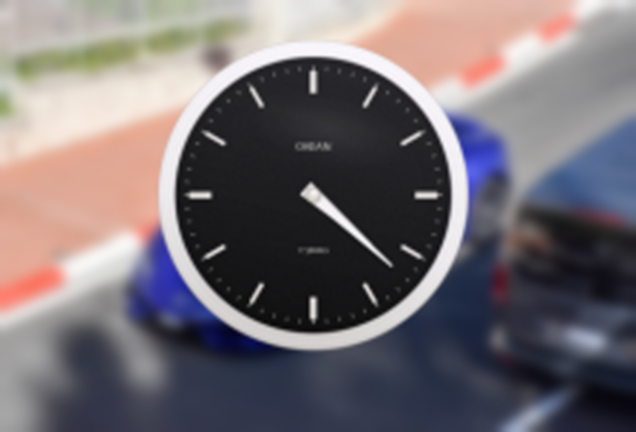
h=4 m=22
